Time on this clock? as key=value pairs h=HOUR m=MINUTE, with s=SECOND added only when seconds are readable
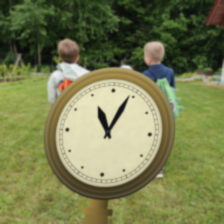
h=11 m=4
